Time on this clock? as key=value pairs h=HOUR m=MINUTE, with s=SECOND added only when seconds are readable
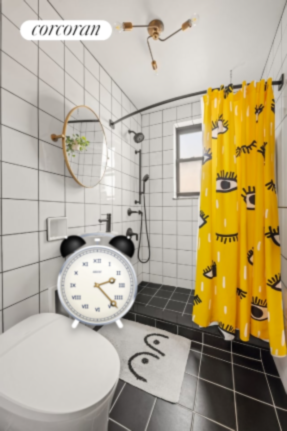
h=2 m=23
